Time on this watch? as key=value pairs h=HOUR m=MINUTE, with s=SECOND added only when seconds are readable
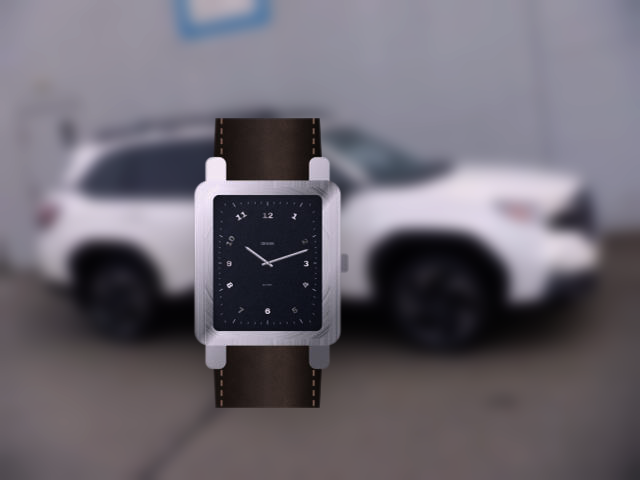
h=10 m=12
